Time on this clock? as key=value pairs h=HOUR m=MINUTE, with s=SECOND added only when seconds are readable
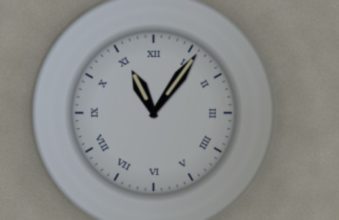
h=11 m=6
